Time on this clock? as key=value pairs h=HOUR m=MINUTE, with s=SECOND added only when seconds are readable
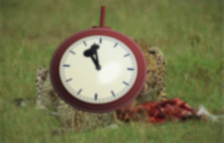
h=10 m=58
